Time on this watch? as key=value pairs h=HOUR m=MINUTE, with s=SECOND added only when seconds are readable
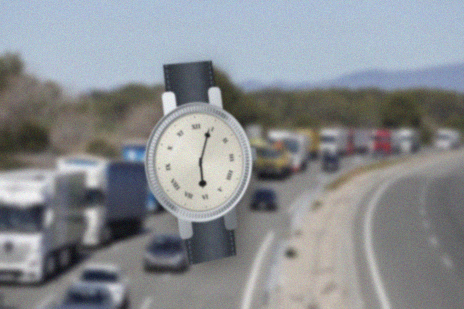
h=6 m=4
